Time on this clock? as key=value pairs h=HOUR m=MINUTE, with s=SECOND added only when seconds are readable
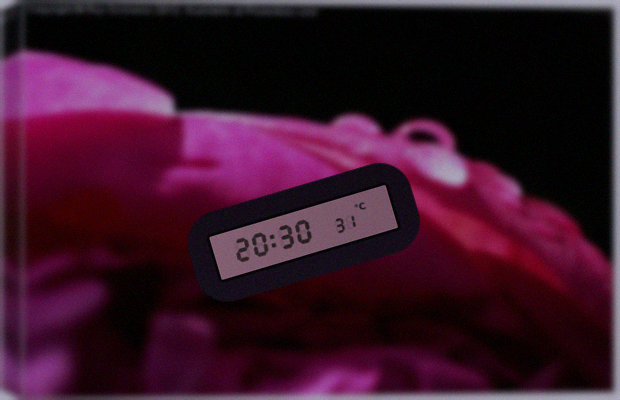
h=20 m=30
